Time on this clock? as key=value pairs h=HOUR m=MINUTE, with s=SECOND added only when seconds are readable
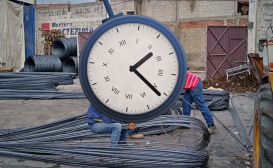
h=2 m=26
